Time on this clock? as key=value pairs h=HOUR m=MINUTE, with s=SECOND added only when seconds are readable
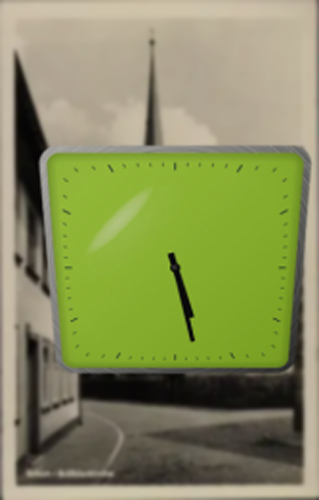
h=5 m=28
